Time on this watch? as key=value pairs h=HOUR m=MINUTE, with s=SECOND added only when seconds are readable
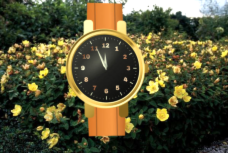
h=11 m=56
